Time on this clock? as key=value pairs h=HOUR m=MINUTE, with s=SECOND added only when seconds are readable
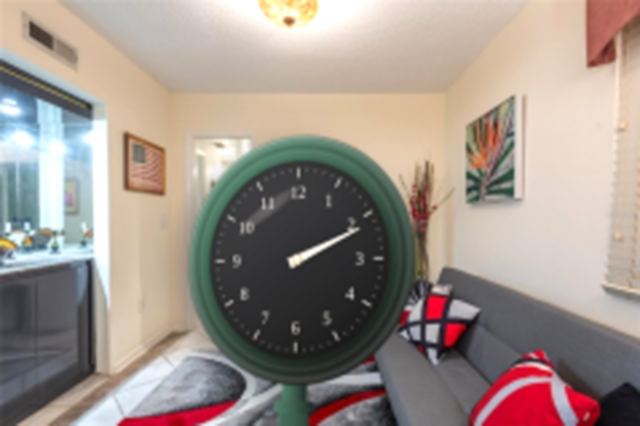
h=2 m=11
